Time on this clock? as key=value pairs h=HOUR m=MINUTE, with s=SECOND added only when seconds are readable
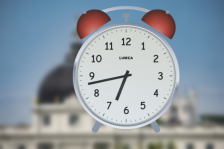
h=6 m=43
